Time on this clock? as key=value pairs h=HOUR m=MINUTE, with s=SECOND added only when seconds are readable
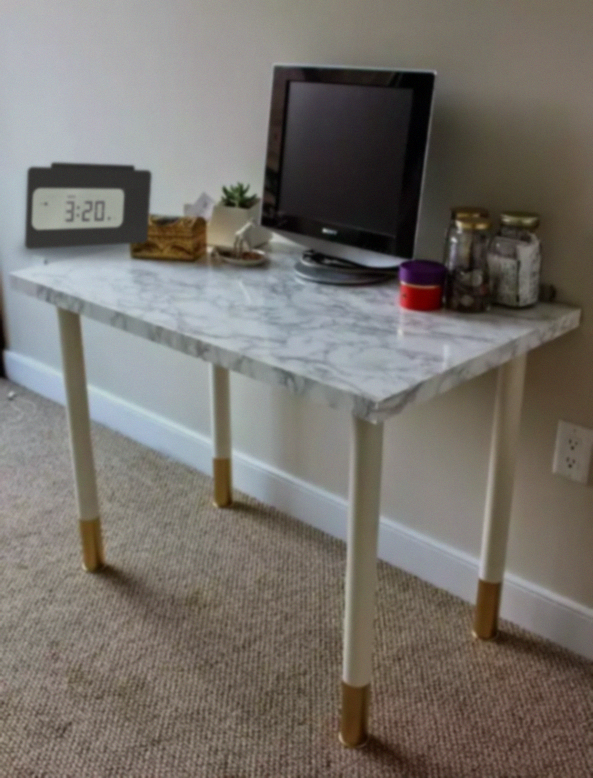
h=3 m=20
